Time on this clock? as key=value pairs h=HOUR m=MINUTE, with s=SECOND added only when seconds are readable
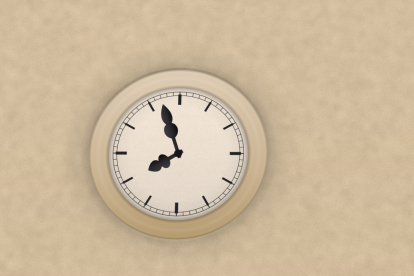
h=7 m=57
